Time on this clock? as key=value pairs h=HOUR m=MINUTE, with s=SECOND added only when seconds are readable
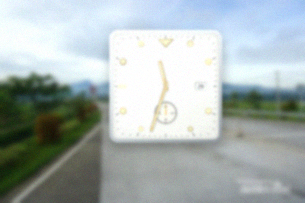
h=11 m=33
